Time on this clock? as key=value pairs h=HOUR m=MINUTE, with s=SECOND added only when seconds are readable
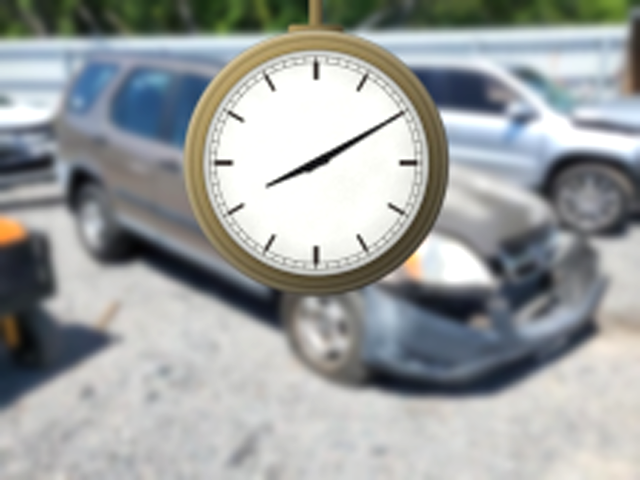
h=8 m=10
